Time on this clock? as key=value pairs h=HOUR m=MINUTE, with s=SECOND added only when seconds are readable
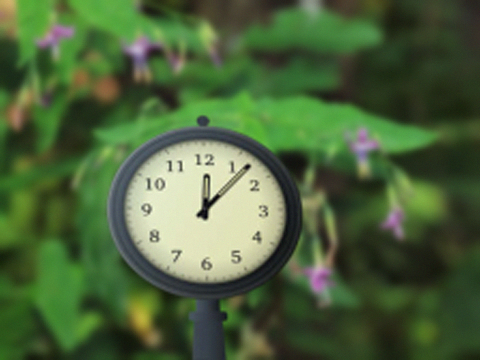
h=12 m=7
